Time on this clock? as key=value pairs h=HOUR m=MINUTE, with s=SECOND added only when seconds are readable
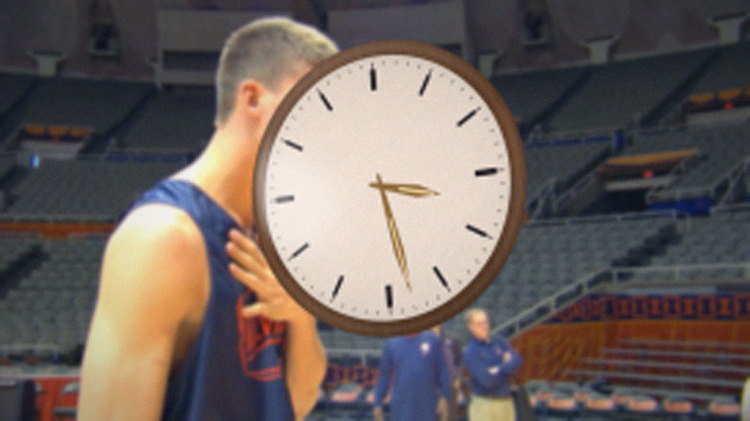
h=3 m=28
